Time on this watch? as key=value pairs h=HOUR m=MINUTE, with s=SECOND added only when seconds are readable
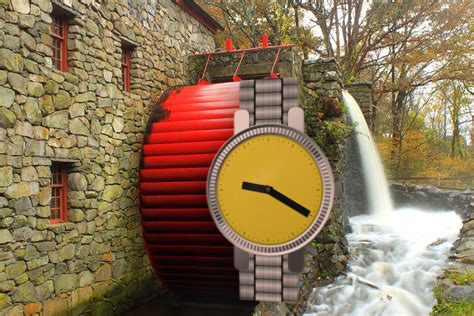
h=9 m=20
